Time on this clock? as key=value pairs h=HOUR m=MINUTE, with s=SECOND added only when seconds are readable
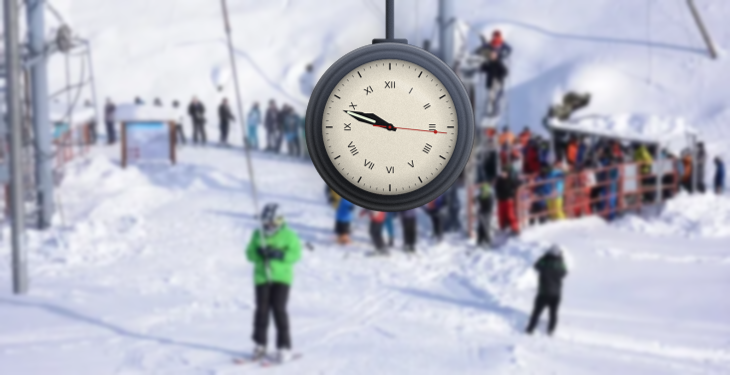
h=9 m=48 s=16
